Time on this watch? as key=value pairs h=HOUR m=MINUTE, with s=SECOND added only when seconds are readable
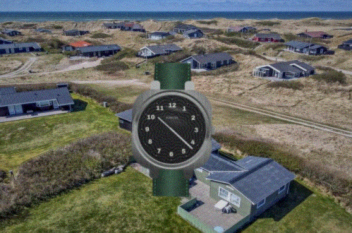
h=10 m=22
